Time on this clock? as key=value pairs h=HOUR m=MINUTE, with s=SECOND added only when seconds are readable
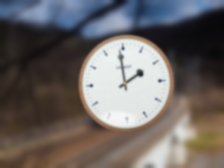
h=1 m=59
